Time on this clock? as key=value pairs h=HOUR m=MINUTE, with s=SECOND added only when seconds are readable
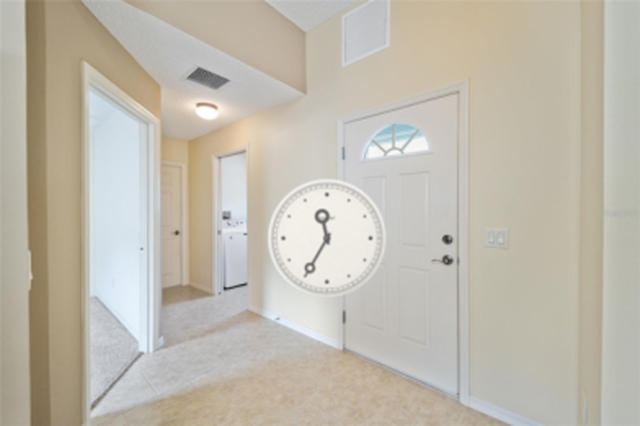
h=11 m=35
